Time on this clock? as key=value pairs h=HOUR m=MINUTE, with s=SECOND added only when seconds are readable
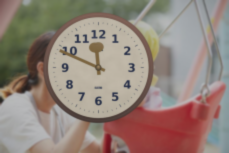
h=11 m=49
